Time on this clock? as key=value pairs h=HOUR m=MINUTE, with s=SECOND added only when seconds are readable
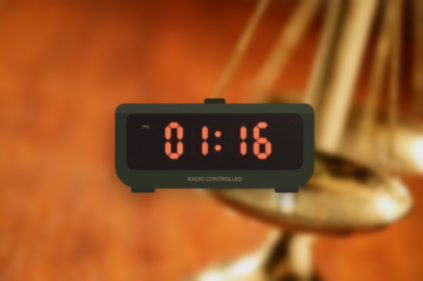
h=1 m=16
